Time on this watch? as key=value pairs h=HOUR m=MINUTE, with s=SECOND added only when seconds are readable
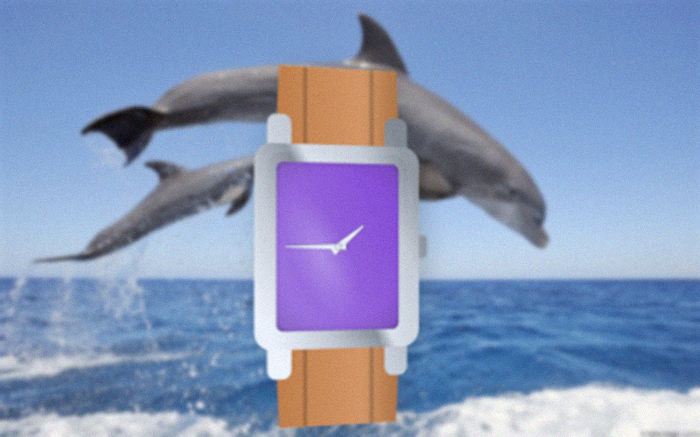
h=1 m=45
